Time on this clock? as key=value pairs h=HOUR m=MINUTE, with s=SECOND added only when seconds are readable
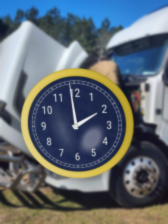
h=1 m=59
